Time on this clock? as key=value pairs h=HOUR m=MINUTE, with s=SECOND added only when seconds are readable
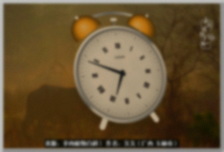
h=6 m=49
